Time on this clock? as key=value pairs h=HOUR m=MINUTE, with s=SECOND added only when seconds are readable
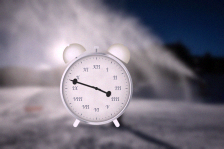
h=3 m=48
